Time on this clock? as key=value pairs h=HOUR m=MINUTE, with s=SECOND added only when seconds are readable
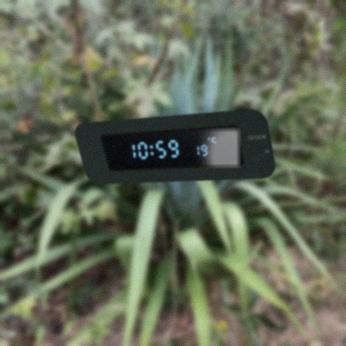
h=10 m=59
